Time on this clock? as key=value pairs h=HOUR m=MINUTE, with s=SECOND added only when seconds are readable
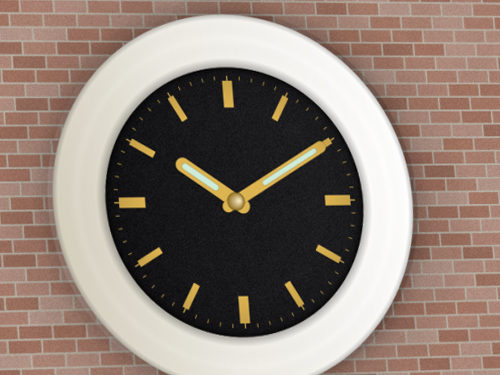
h=10 m=10
